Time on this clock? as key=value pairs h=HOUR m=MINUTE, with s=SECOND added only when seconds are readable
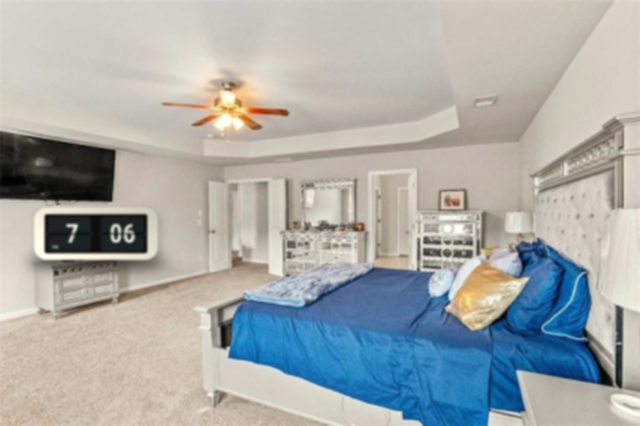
h=7 m=6
